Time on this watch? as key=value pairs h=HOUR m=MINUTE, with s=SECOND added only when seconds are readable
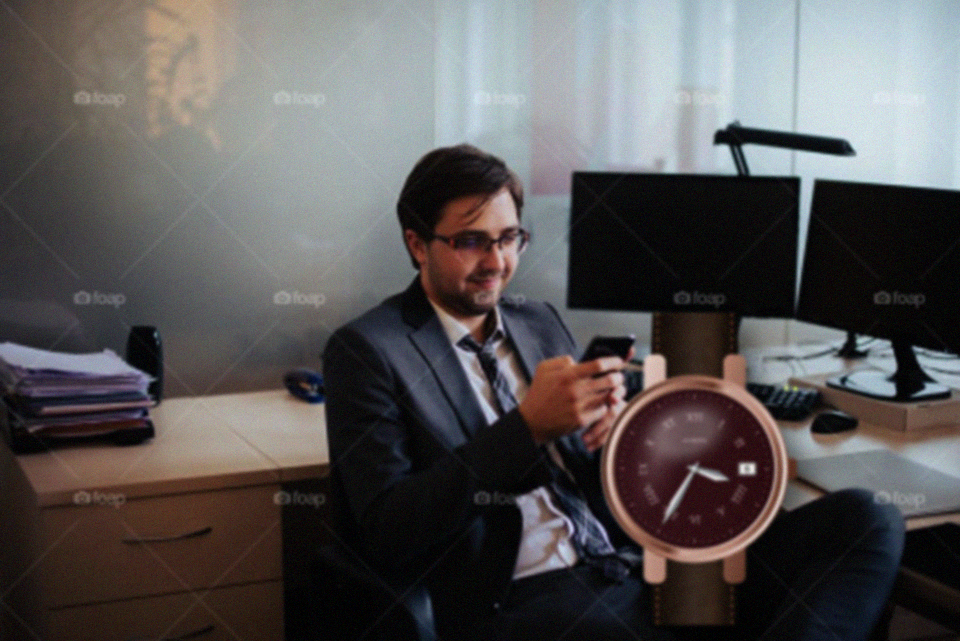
h=3 m=35
